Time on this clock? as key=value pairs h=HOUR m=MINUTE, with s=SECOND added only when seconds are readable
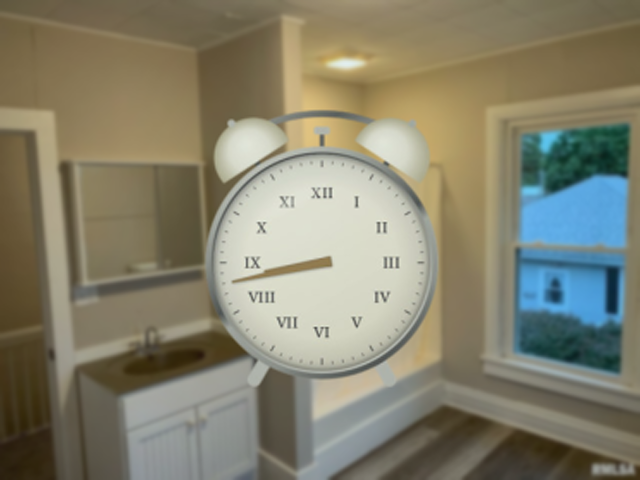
h=8 m=43
